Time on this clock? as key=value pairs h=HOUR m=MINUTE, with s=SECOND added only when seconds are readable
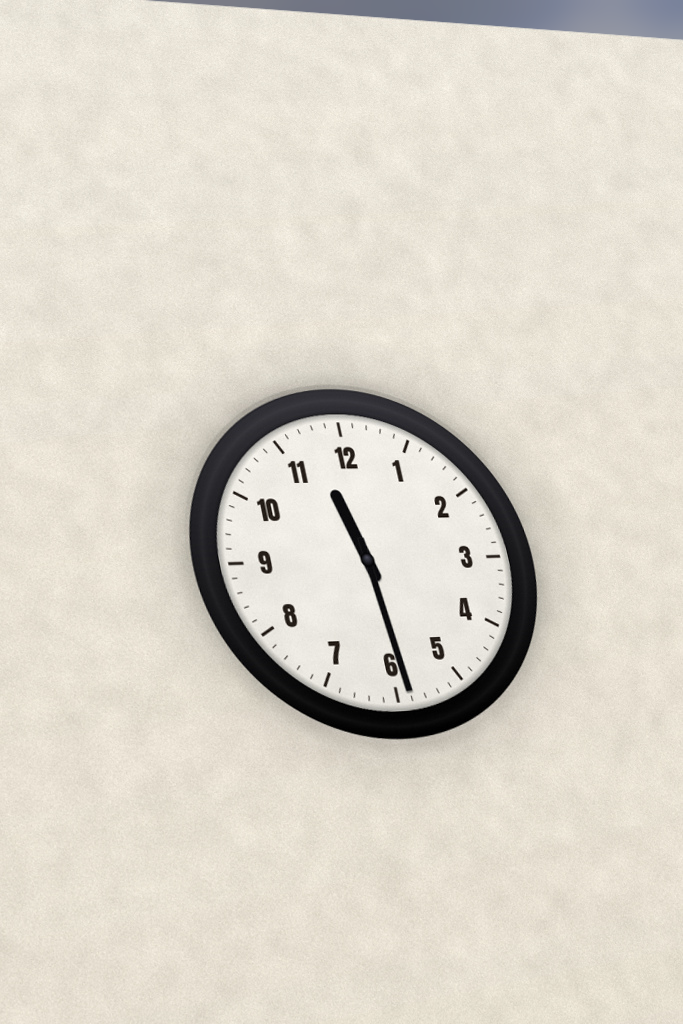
h=11 m=29
